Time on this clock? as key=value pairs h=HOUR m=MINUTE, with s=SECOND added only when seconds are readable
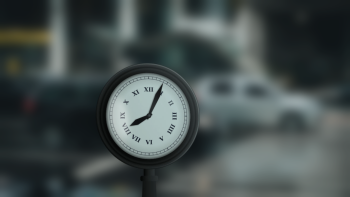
h=8 m=4
